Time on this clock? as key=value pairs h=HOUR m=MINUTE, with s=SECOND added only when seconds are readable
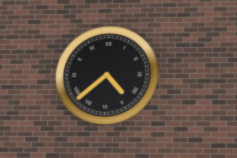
h=4 m=38
